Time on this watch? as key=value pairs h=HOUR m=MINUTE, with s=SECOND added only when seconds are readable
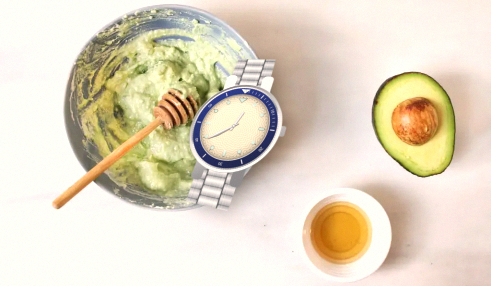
h=12 m=39
